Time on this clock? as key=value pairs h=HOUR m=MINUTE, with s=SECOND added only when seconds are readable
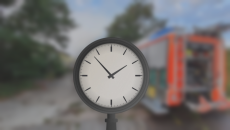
h=1 m=53
